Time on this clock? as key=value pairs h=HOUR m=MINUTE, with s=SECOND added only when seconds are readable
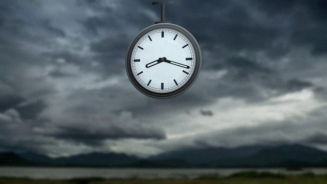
h=8 m=18
